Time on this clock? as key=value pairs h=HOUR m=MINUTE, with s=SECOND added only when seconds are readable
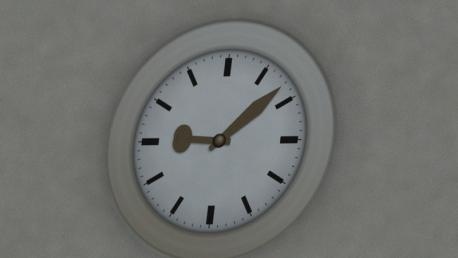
h=9 m=8
